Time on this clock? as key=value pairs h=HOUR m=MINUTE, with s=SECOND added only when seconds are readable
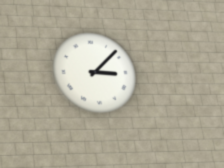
h=3 m=8
